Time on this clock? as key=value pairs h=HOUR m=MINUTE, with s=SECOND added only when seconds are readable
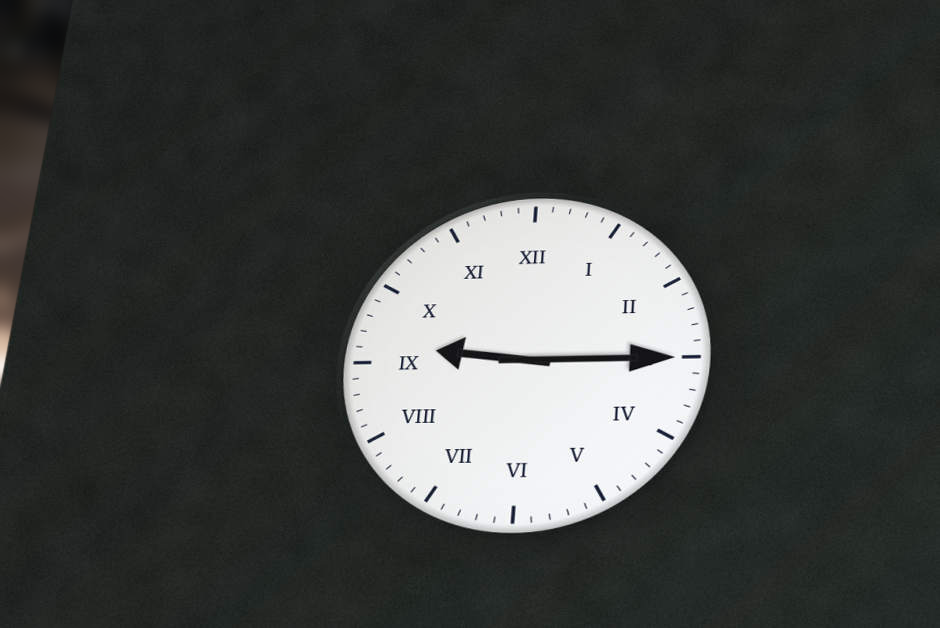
h=9 m=15
